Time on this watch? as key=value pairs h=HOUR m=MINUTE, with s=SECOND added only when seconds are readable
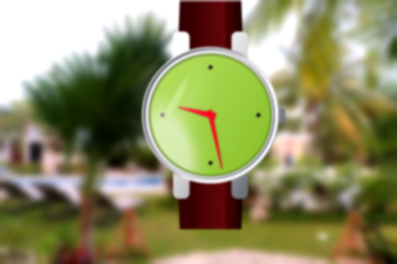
h=9 m=28
